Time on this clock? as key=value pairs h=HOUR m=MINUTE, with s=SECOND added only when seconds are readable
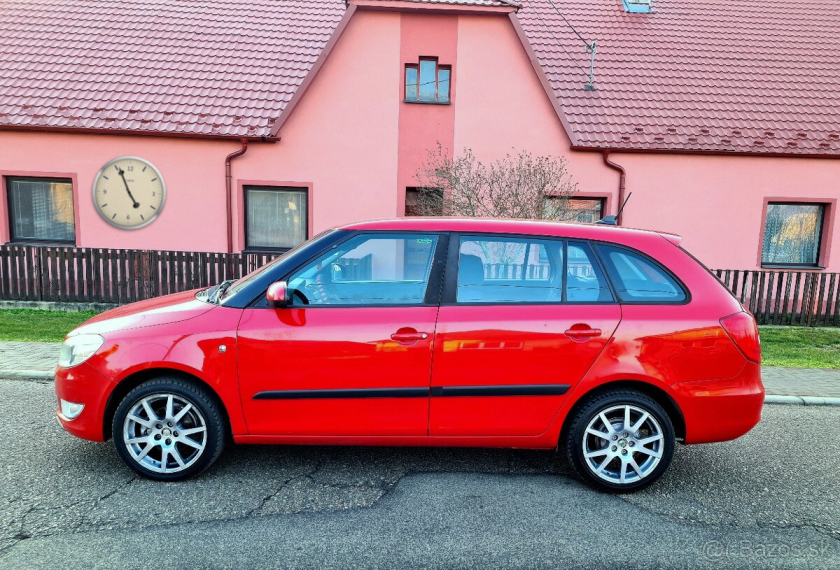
h=4 m=56
